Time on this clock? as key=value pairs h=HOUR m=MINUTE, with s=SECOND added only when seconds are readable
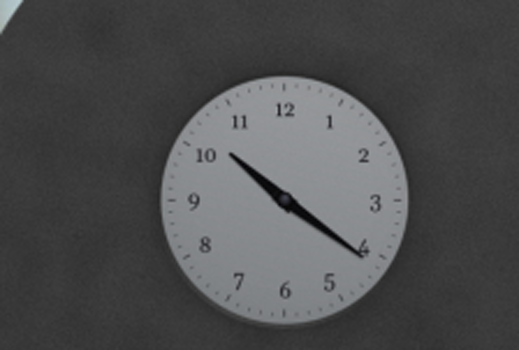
h=10 m=21
